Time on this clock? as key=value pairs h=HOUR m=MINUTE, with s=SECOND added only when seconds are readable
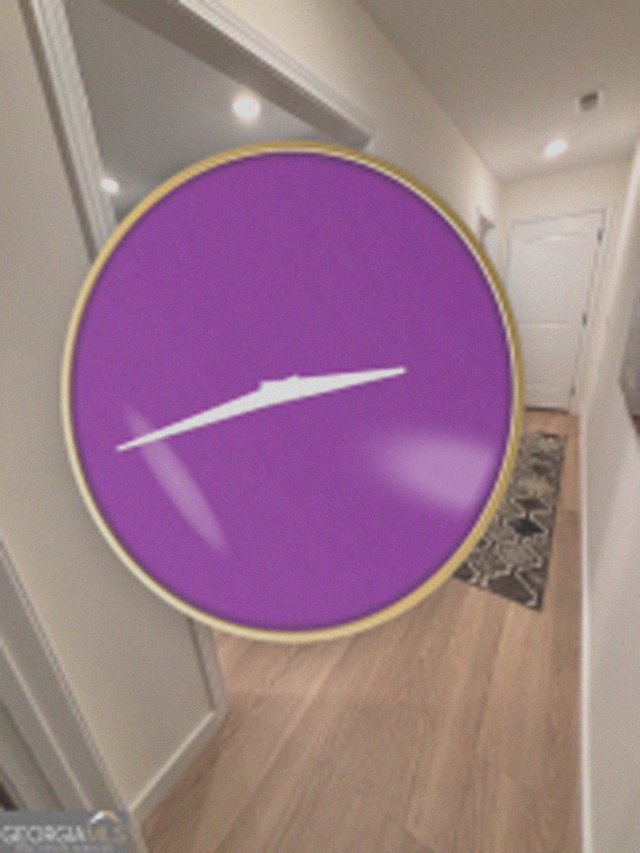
h=2 m=42
